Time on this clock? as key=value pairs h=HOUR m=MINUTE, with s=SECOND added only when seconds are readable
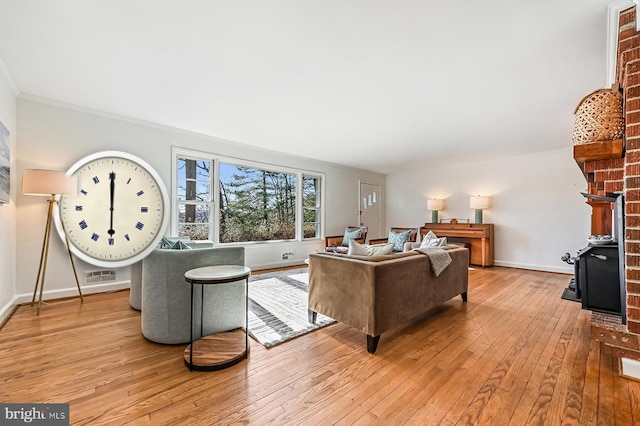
h=6 m=0
